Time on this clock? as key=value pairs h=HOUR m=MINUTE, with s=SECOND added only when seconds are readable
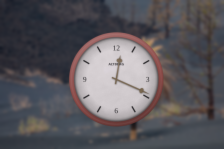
h=12 m=19
